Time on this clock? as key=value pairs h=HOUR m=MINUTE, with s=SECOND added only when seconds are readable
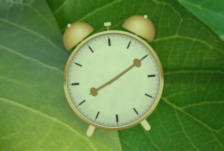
h=8 m=10
